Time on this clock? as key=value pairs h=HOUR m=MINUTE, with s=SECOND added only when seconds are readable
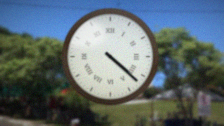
h=4 m=22
